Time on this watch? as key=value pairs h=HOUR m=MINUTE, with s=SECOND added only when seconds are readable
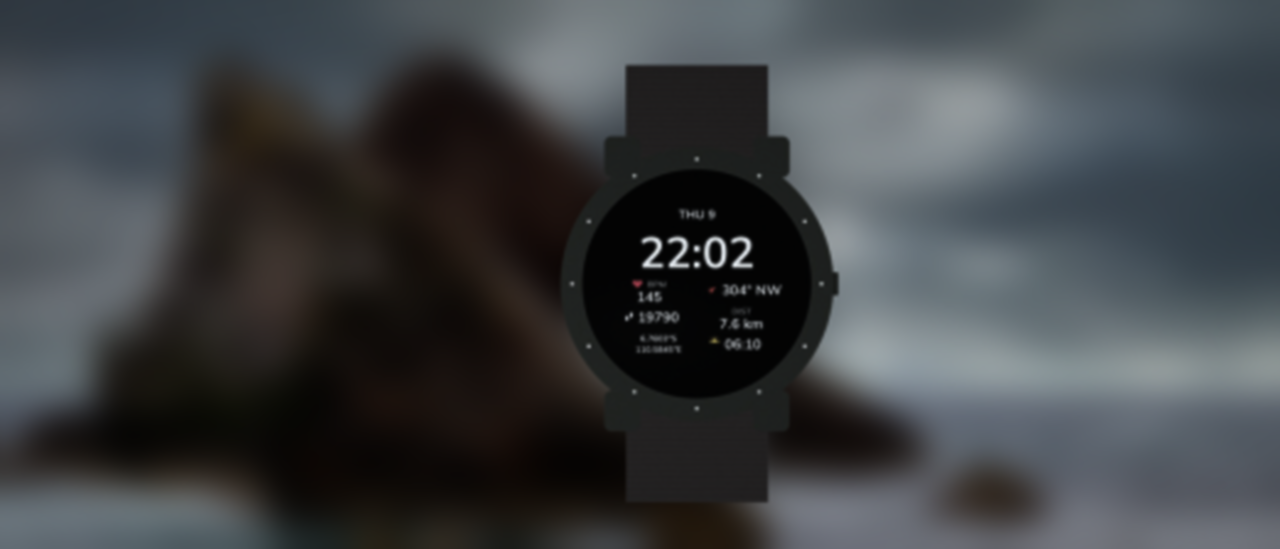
h=22 m=2
